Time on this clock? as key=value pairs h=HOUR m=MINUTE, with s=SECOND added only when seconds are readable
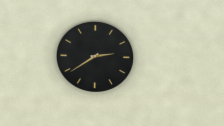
h=2 m=39
